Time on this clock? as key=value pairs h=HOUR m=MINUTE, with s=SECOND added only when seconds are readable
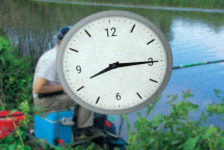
h=8 m=15
